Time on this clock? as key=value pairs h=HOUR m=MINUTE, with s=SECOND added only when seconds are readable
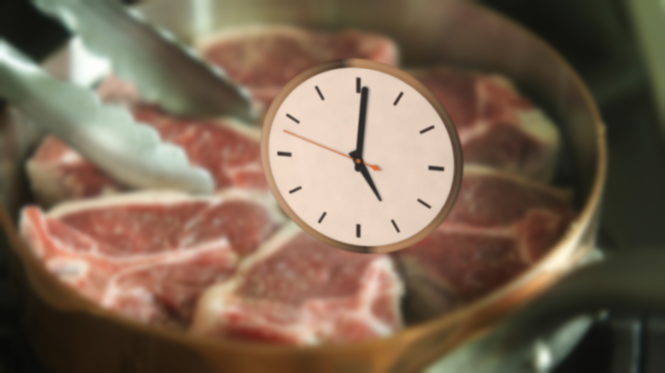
h=5 m=0 s=48
